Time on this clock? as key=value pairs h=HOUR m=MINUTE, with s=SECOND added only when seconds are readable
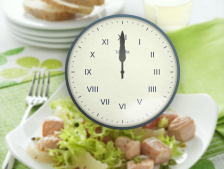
h=12 m=0
